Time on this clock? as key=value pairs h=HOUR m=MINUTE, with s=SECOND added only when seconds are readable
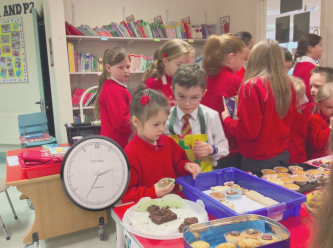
h=2 m=35
